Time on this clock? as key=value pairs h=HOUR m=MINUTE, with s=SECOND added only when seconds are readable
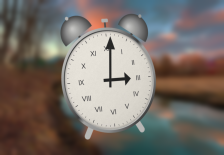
h=3 m=1
